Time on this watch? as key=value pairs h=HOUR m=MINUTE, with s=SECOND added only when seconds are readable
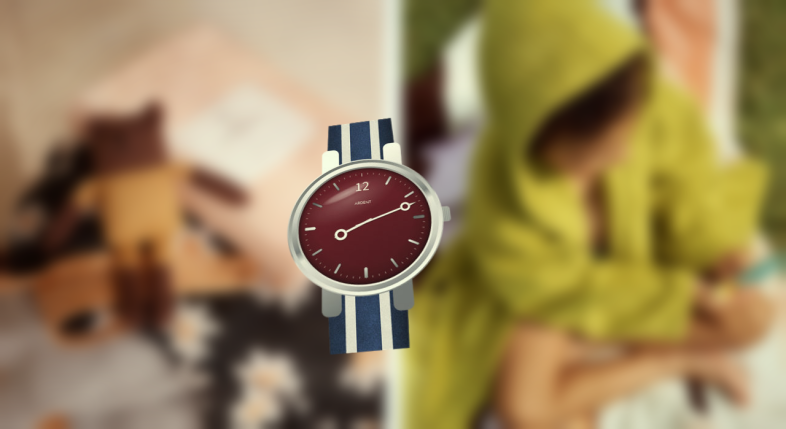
h=8 m=12
